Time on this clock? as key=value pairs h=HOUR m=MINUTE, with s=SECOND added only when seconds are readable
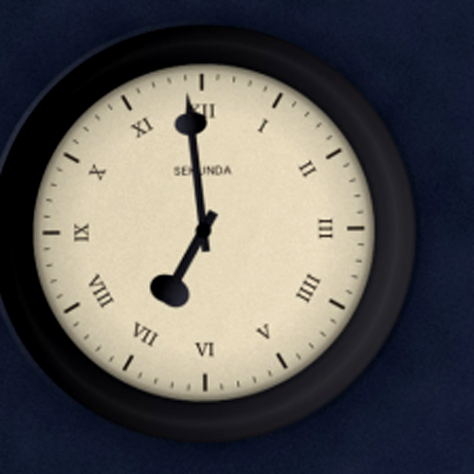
h=6 m=59
